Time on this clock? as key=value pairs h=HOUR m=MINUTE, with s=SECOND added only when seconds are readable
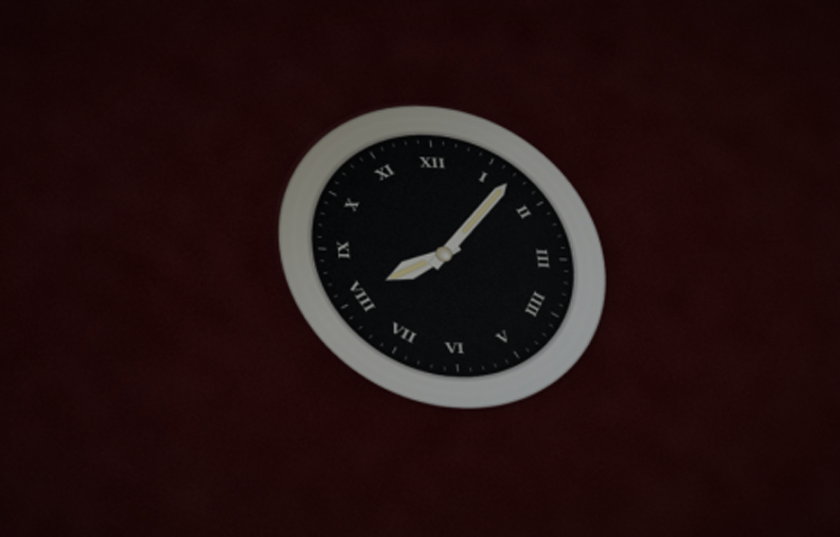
h=8 m=7
